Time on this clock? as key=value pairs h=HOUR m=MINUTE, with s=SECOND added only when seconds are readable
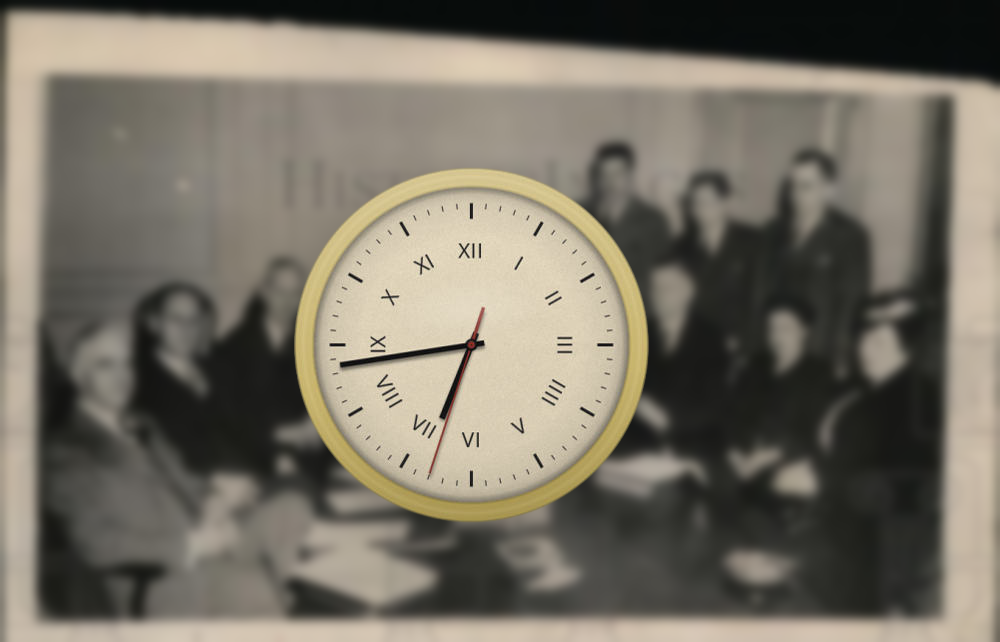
h=6 m=43 s=33
